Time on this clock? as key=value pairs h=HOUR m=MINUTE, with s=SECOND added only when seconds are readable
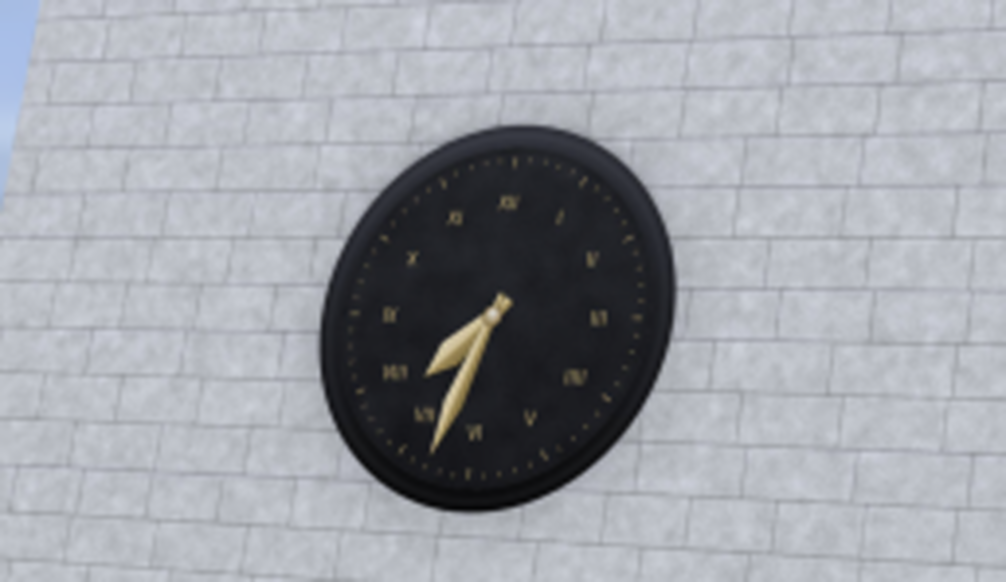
h=7 m=33
